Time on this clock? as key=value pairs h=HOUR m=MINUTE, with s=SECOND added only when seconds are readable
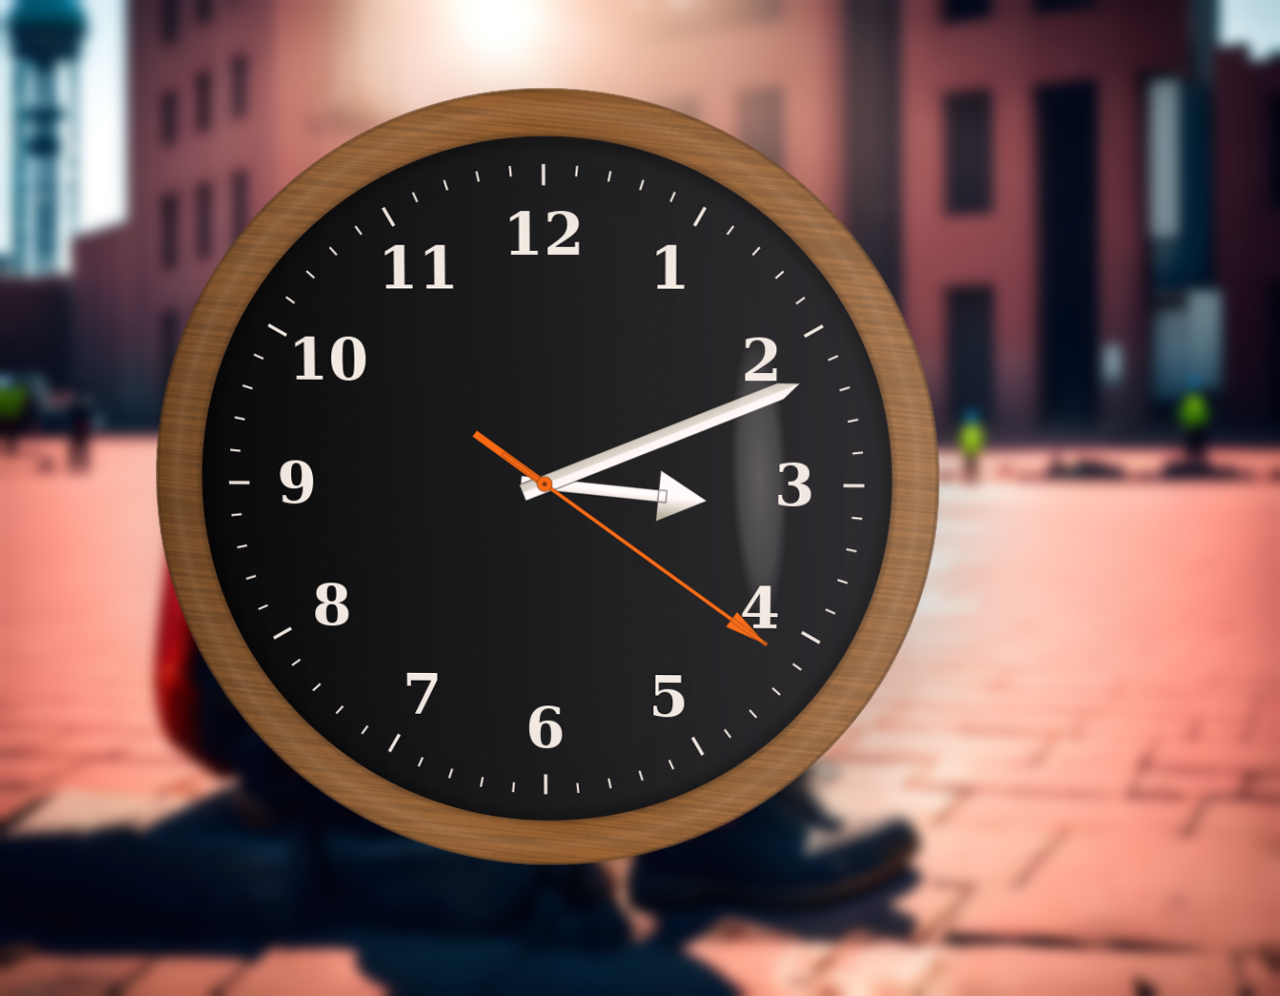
h=3 m=11 s=21
